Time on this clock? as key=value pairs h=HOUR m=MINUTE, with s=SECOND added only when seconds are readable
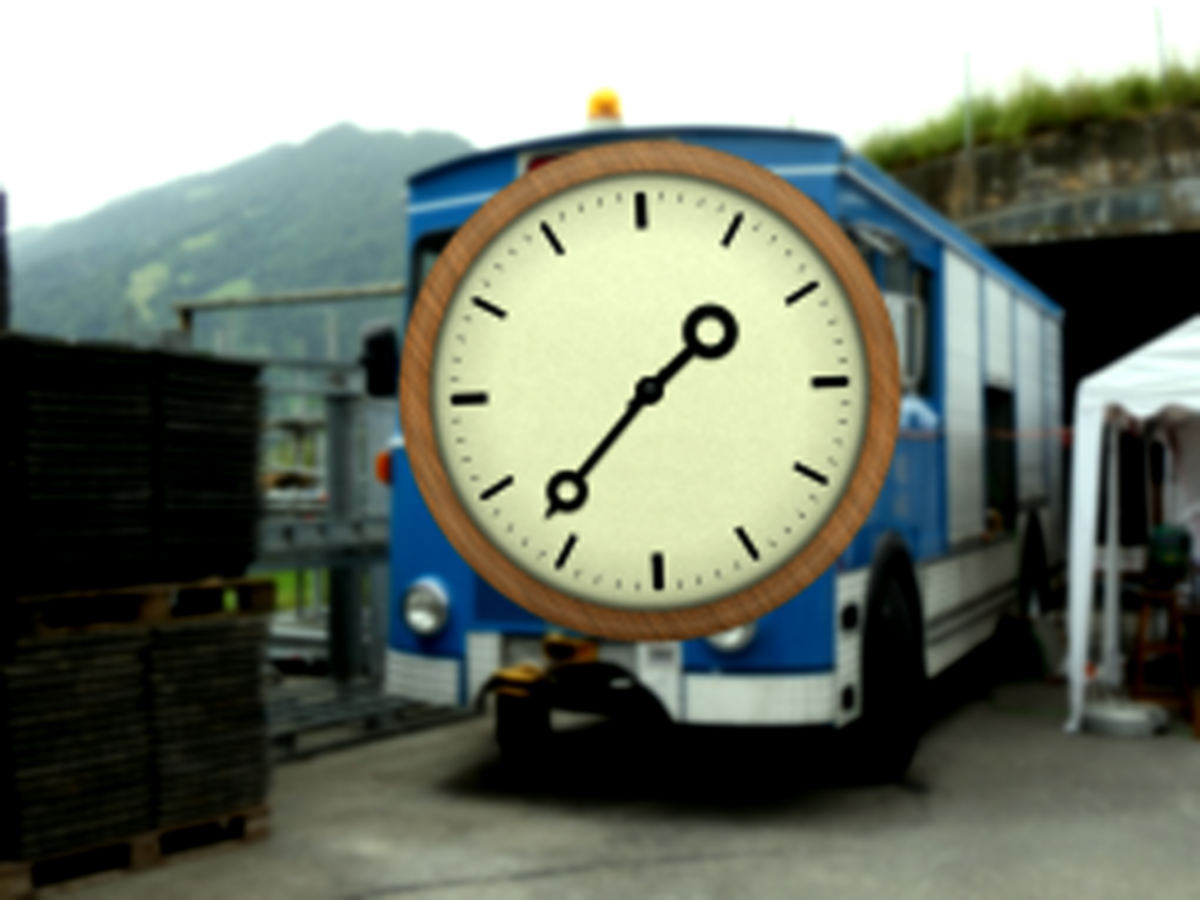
h=1 m=37
